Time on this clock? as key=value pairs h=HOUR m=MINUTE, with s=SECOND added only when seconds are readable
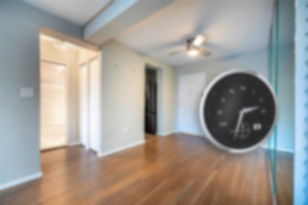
h=2 m=33
